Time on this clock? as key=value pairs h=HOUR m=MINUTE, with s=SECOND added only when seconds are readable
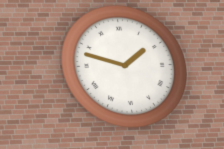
h=1 m=48
